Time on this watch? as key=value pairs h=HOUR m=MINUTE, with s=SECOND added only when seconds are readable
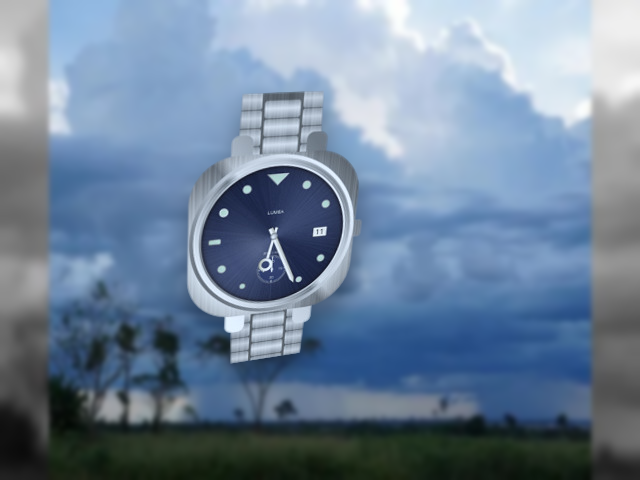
h=6 m=26
